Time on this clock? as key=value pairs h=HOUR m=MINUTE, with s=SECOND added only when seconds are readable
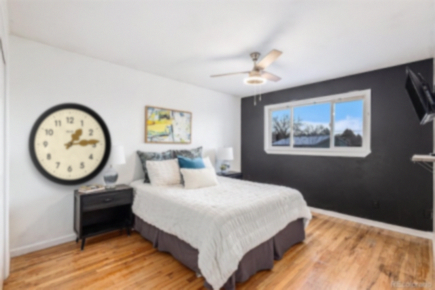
h=1 m=14
